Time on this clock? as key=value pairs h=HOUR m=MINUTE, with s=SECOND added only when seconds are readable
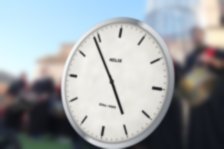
h=4 m=54
